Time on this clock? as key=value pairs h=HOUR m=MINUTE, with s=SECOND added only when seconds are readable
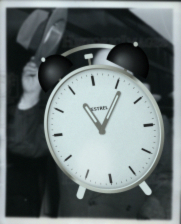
h=11 m=6
